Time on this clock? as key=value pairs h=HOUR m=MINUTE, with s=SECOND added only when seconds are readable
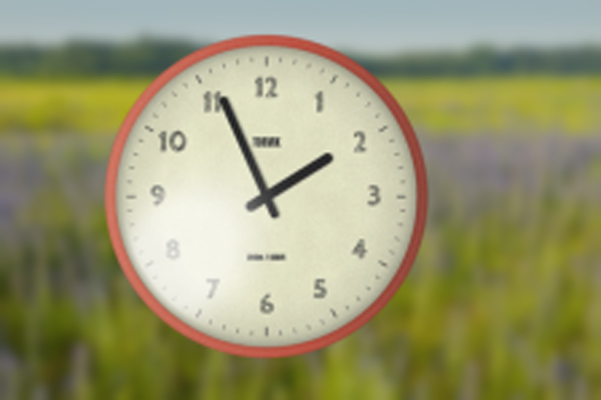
h=1 m=56
